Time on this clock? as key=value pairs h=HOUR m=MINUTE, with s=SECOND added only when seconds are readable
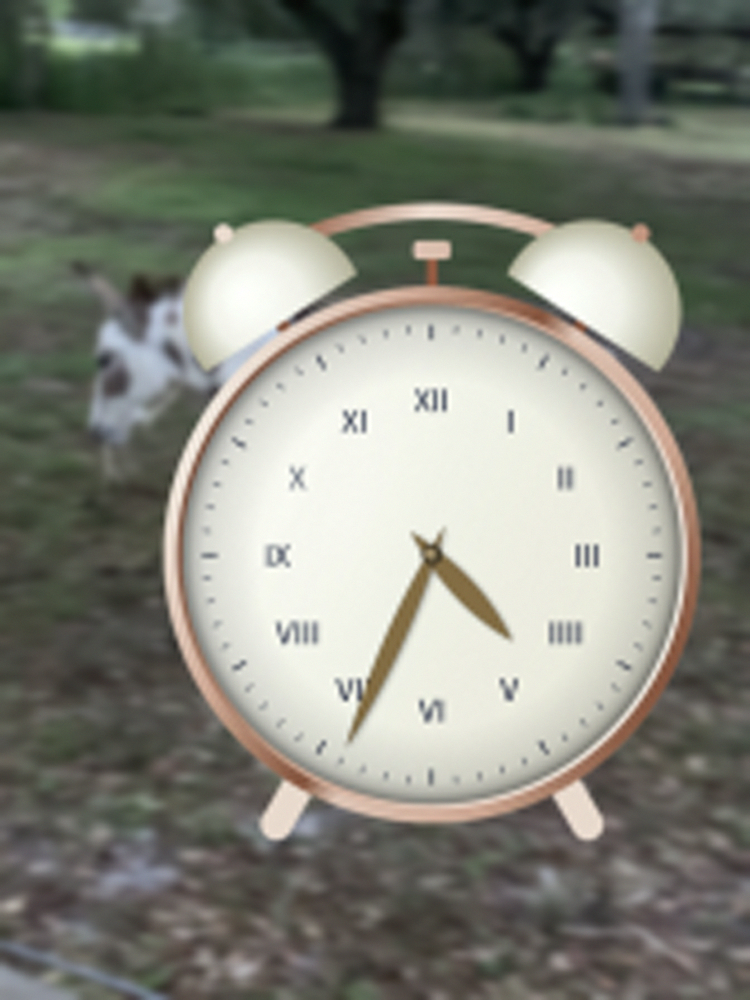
h=4 m=34
